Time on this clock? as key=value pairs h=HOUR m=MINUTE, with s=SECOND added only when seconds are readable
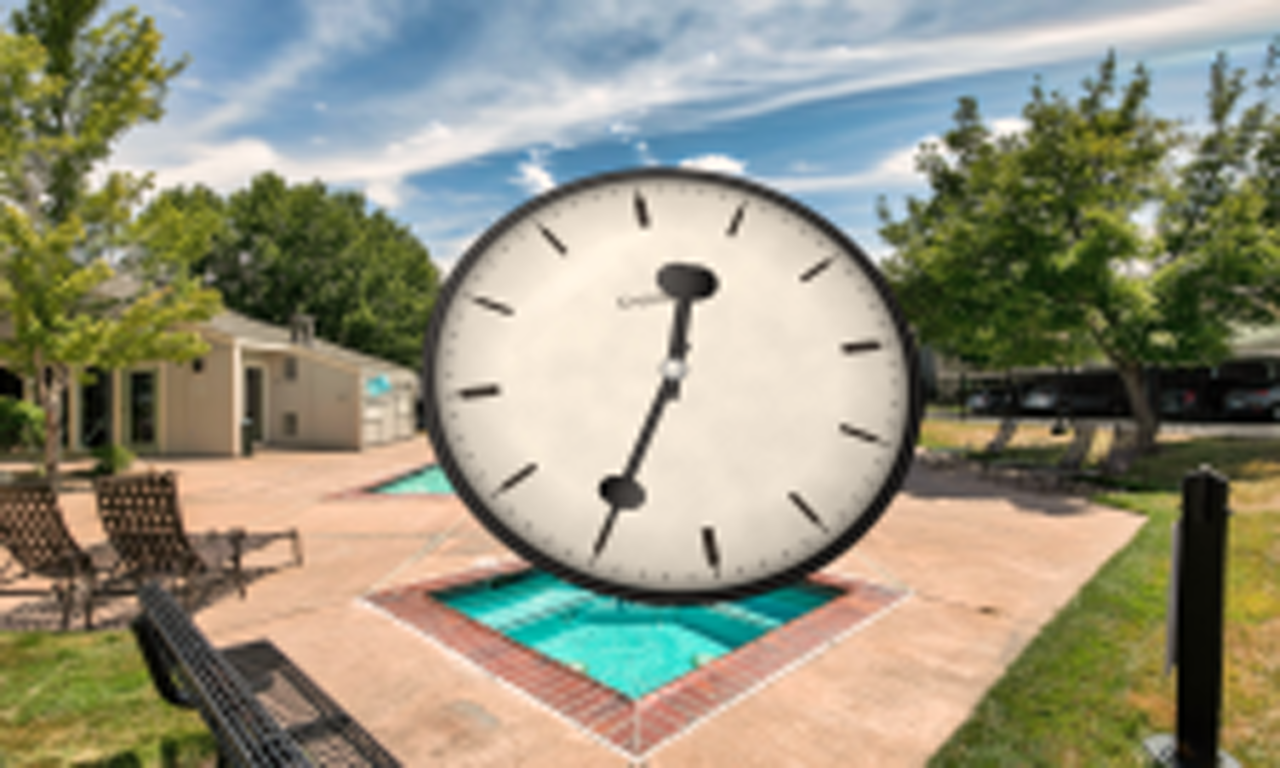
h=12 m=35
